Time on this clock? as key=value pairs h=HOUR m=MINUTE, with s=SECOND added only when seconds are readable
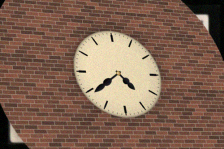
h=4 m=39
